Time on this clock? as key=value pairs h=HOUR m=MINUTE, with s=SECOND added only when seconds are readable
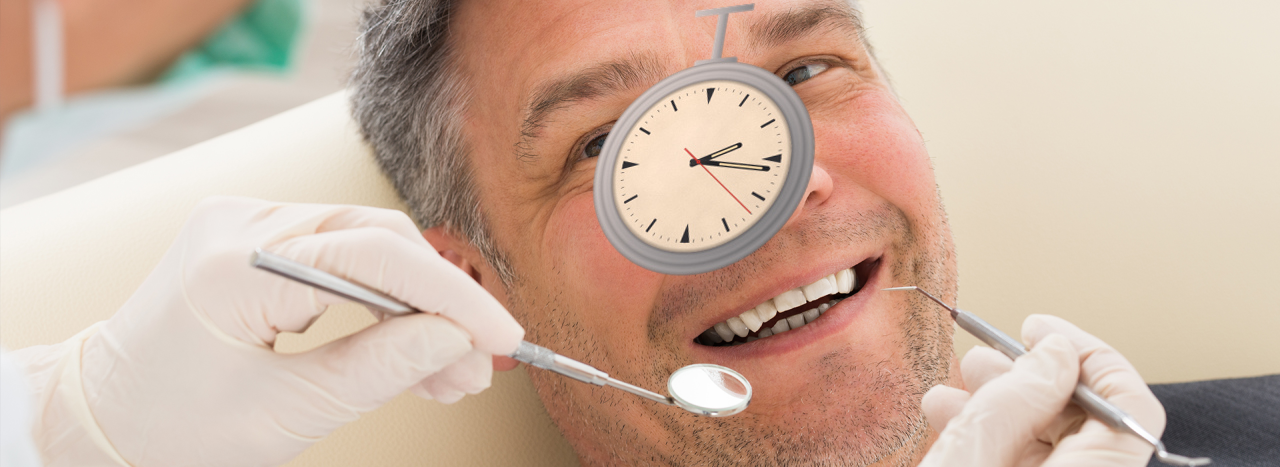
h=2 m=16 s=22
